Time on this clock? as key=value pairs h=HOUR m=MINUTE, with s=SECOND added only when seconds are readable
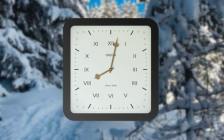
h=8 m=2
